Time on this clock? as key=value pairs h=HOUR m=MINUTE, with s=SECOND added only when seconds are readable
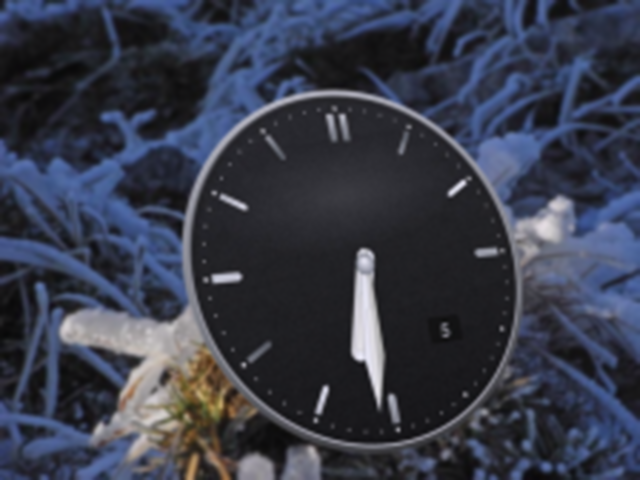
h=6 m=31
